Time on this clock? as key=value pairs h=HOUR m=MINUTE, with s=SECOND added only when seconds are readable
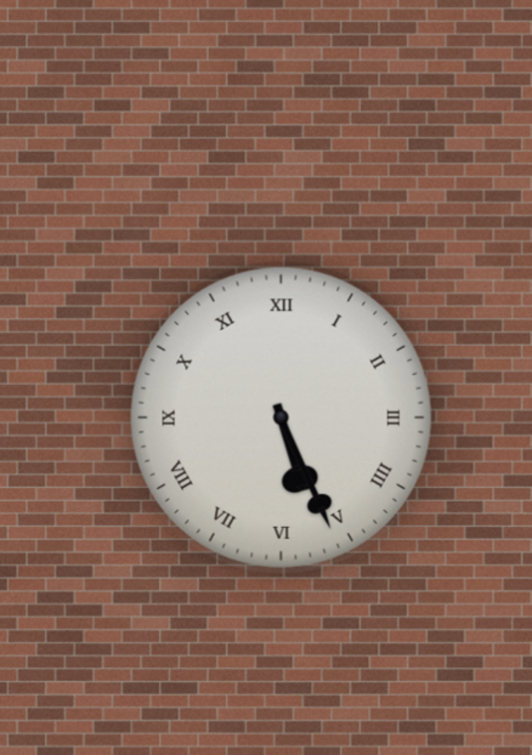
h=5 m=26
